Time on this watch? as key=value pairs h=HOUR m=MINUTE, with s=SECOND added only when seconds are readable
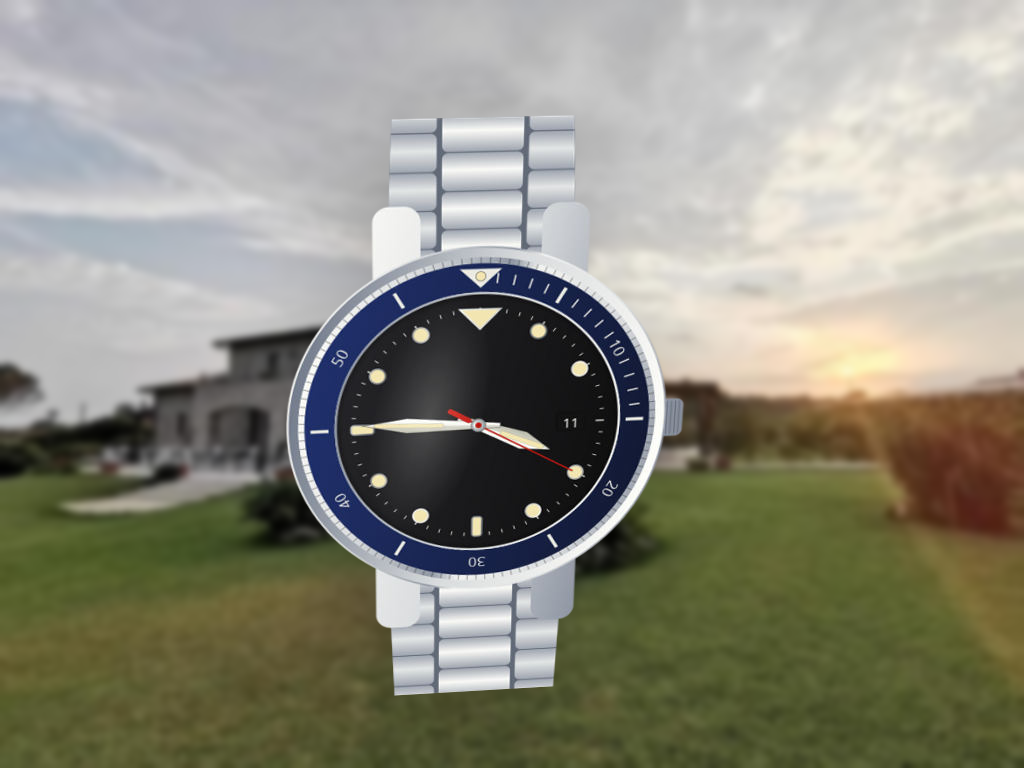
h=3 m=45 s=20
